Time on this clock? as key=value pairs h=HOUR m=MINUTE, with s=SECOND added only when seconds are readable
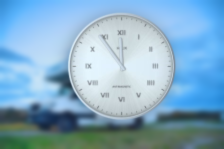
h=11 m=54
